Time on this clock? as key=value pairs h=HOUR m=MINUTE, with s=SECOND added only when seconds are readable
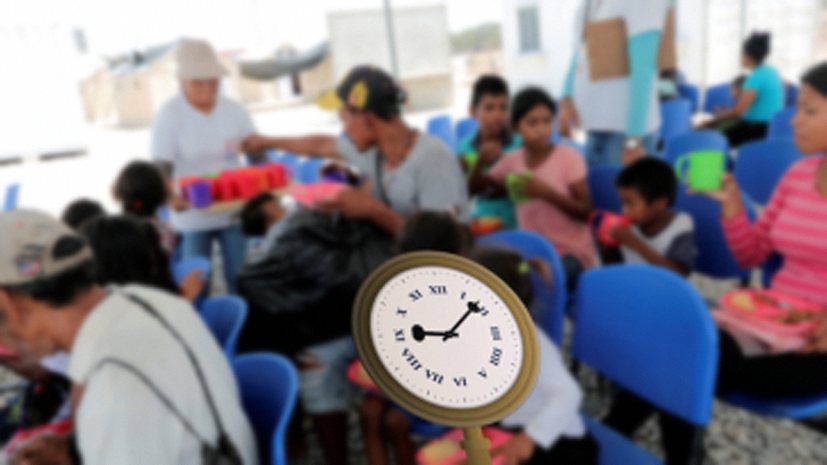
h=9 m=8
